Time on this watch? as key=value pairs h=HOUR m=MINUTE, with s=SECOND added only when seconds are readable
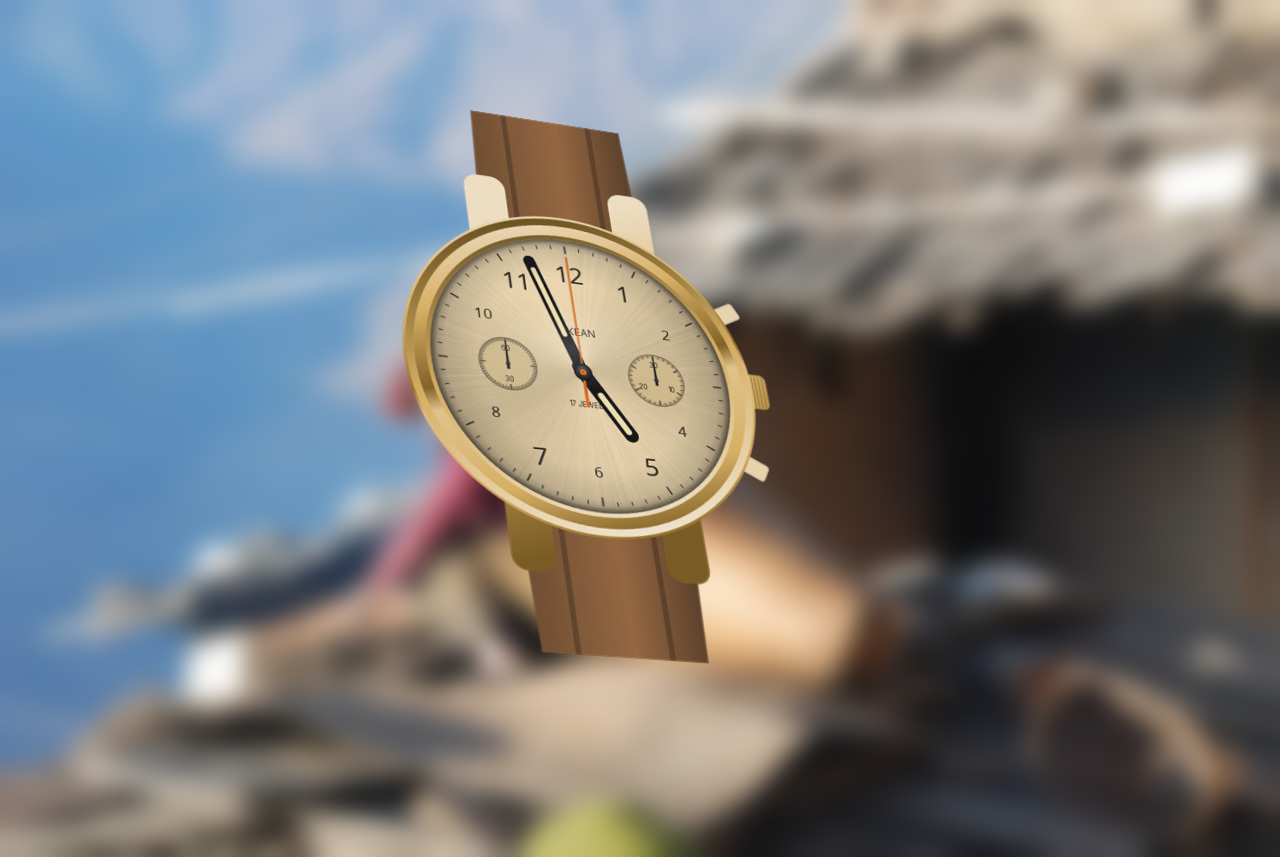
h=4 m=57
